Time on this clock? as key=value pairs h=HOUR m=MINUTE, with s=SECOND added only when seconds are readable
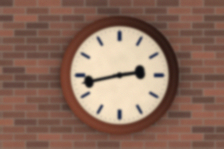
h=2 m=43
